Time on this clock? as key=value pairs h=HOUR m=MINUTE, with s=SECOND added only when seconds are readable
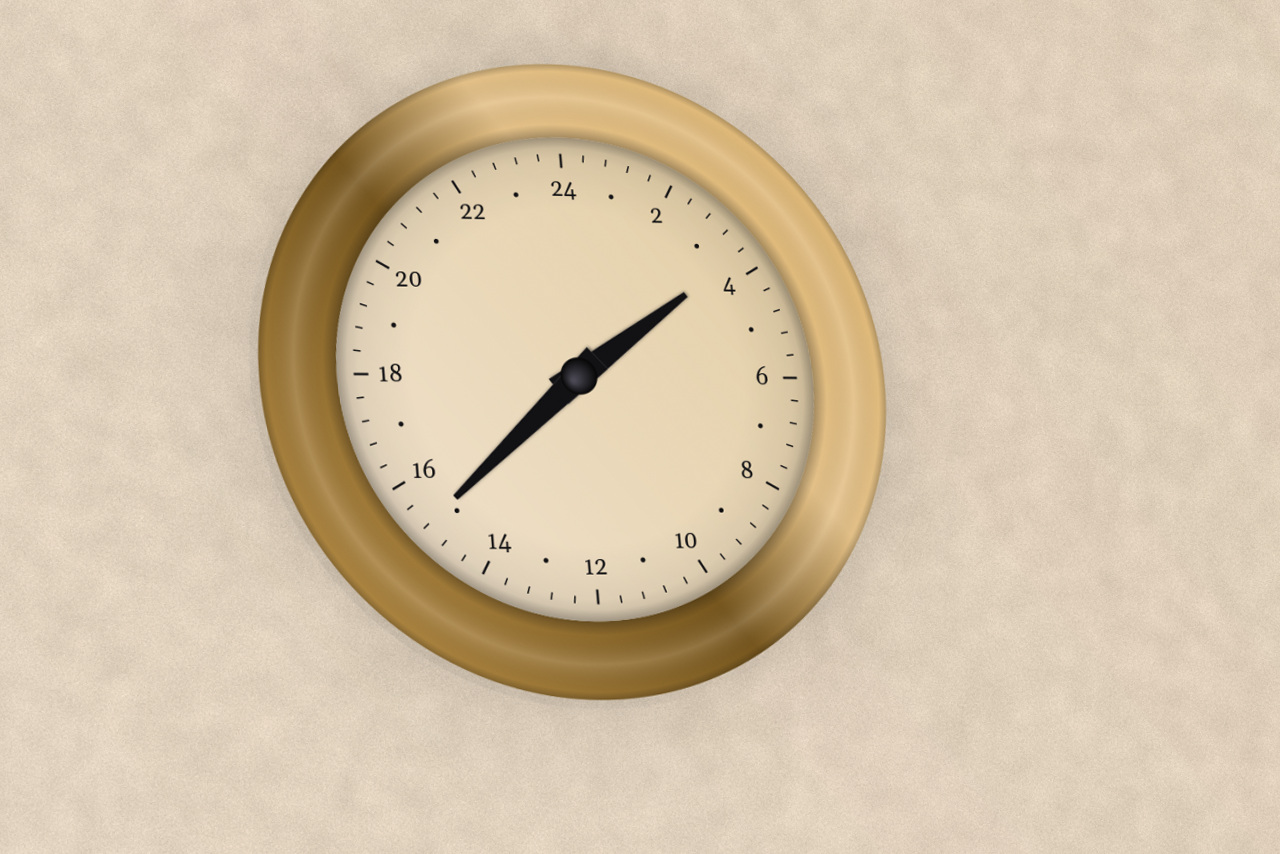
h=3 m=38
